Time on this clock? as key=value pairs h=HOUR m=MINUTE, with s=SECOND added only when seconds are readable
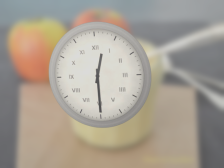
h=12 m=30
